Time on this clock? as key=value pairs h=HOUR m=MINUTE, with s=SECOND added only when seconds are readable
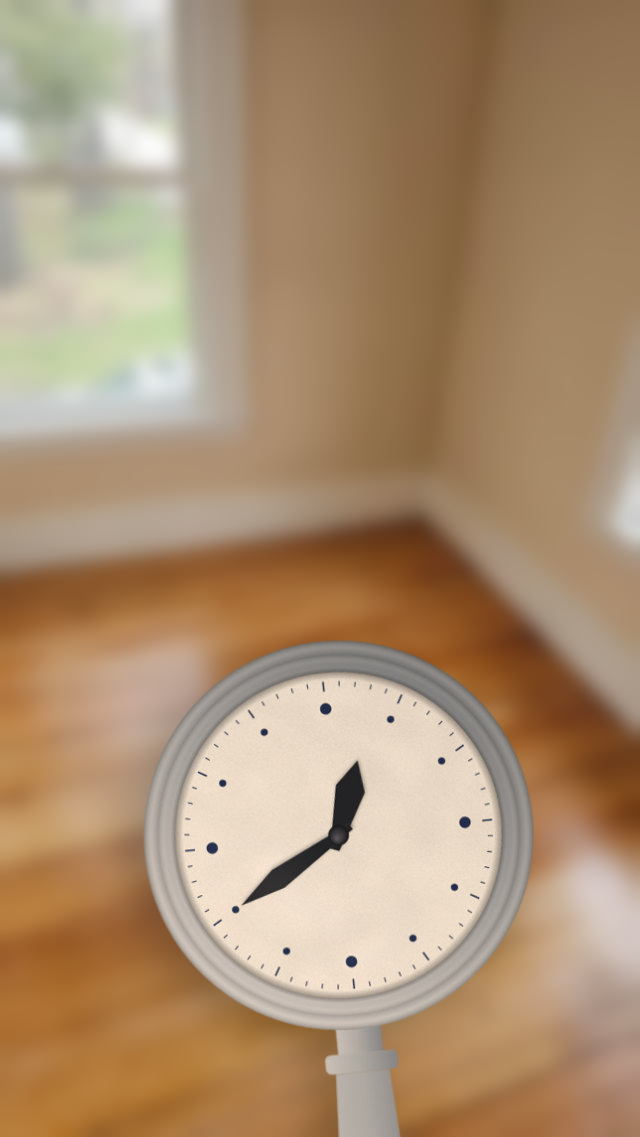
h=12 m=40
